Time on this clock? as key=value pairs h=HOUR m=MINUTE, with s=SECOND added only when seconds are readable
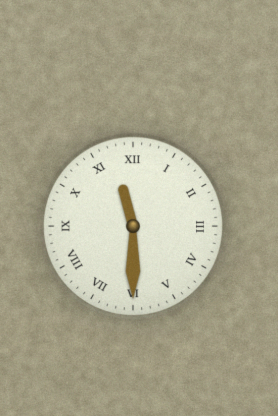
h=11 m=30
